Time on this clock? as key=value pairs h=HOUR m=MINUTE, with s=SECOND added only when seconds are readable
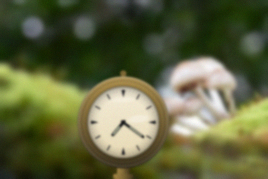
h=7 m=21
